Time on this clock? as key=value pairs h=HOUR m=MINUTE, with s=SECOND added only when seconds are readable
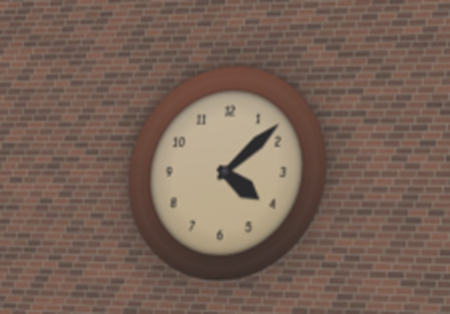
h=4 m=8
